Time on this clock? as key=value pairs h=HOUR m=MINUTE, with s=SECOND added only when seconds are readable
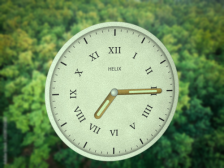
h=7 m=15
